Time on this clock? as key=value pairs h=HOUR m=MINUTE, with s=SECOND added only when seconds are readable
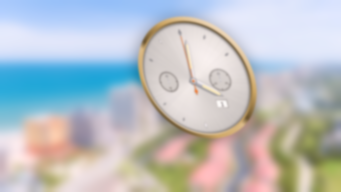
h=4 m=1
